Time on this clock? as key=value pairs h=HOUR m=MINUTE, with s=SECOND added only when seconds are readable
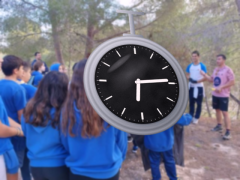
h=6 m=14
